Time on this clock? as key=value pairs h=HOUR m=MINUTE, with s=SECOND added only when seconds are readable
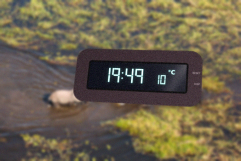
h=19 m=49
